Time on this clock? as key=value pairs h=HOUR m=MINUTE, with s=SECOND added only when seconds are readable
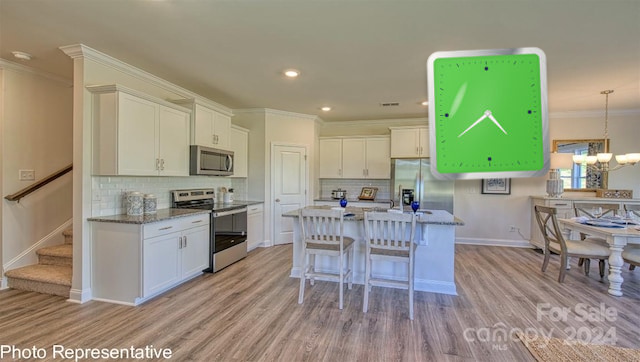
h=4 m=39
